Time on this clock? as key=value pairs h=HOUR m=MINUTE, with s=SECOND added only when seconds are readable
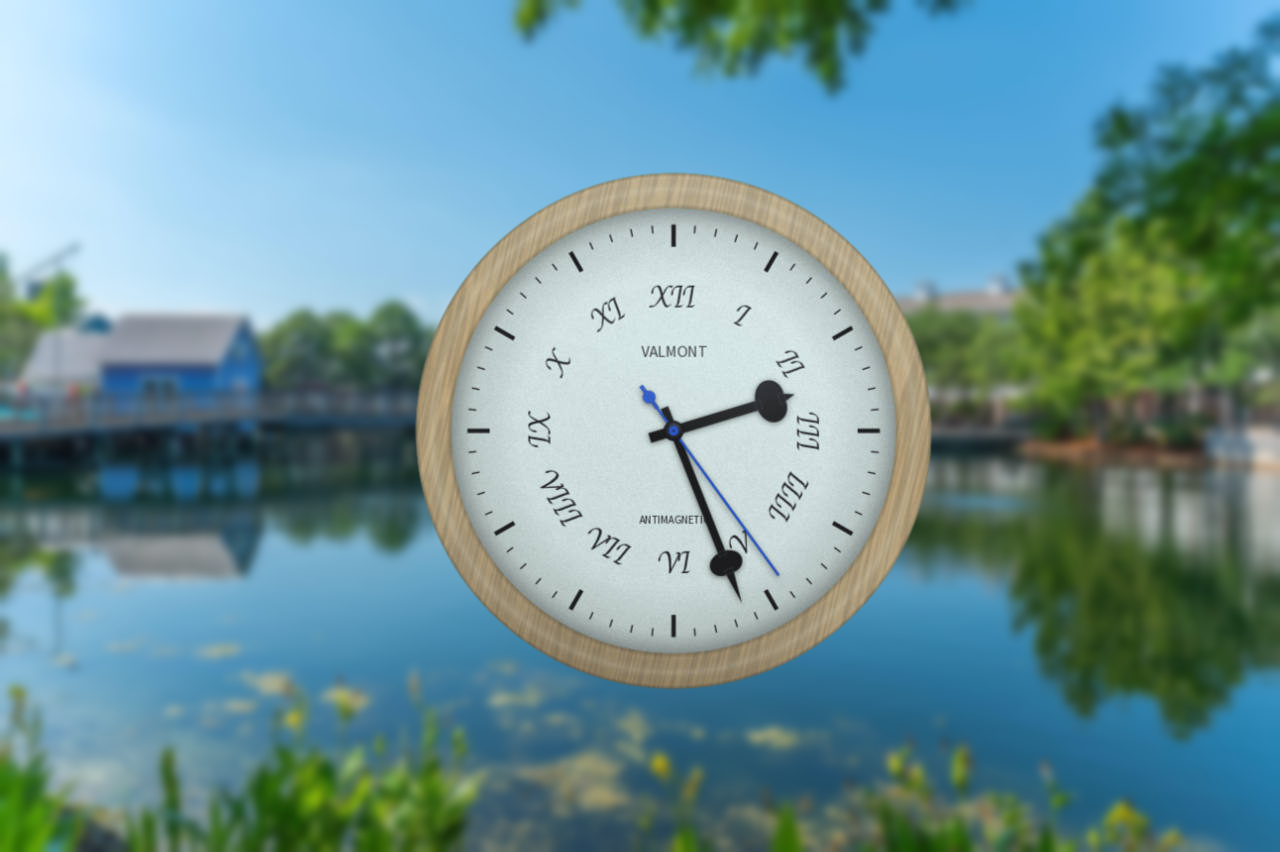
h=2 m=26 s=24
